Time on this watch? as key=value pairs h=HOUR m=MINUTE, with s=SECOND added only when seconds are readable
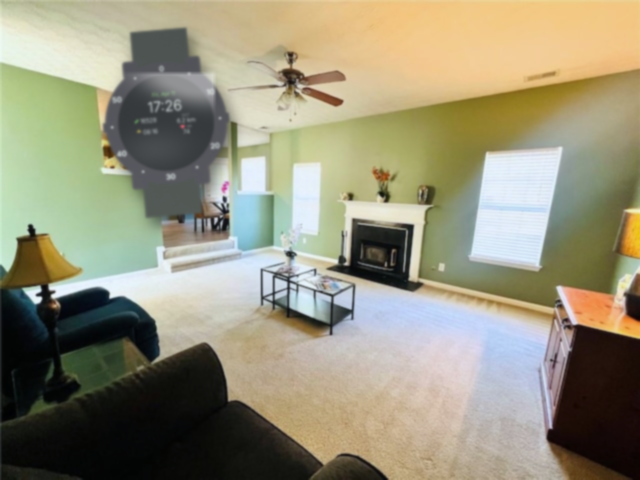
h=17 m=26
